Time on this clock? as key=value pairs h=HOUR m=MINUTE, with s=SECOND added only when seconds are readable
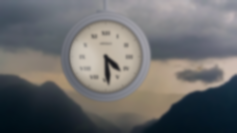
h=4 m=29
